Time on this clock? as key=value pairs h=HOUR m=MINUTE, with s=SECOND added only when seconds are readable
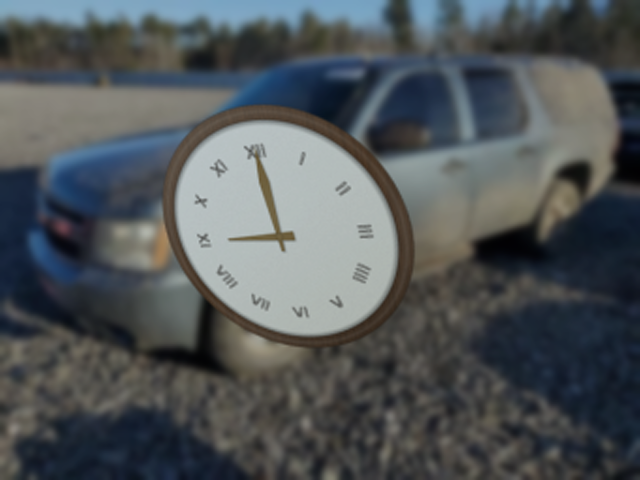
h=9 m=0
